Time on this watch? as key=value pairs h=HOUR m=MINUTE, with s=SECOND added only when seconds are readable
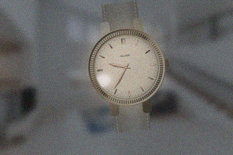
h=9 m=36
